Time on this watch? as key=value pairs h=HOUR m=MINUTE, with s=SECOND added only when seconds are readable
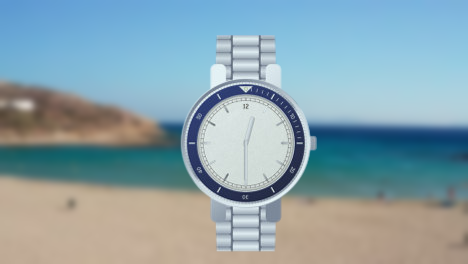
h=12 m=30
